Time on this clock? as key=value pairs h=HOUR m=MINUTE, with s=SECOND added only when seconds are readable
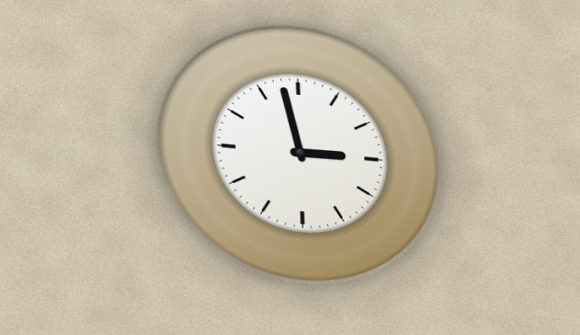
h=2 m=58
